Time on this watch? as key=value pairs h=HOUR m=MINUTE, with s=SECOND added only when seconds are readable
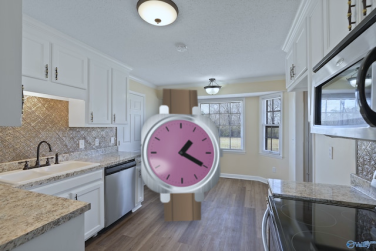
h=1 m=20
